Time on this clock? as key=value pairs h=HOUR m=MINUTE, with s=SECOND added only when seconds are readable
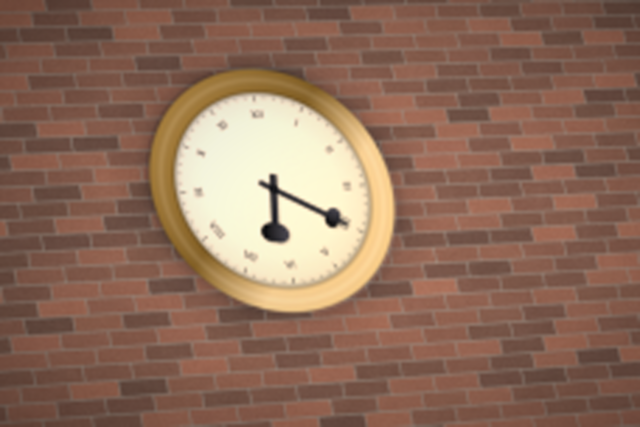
h=6 m=20
